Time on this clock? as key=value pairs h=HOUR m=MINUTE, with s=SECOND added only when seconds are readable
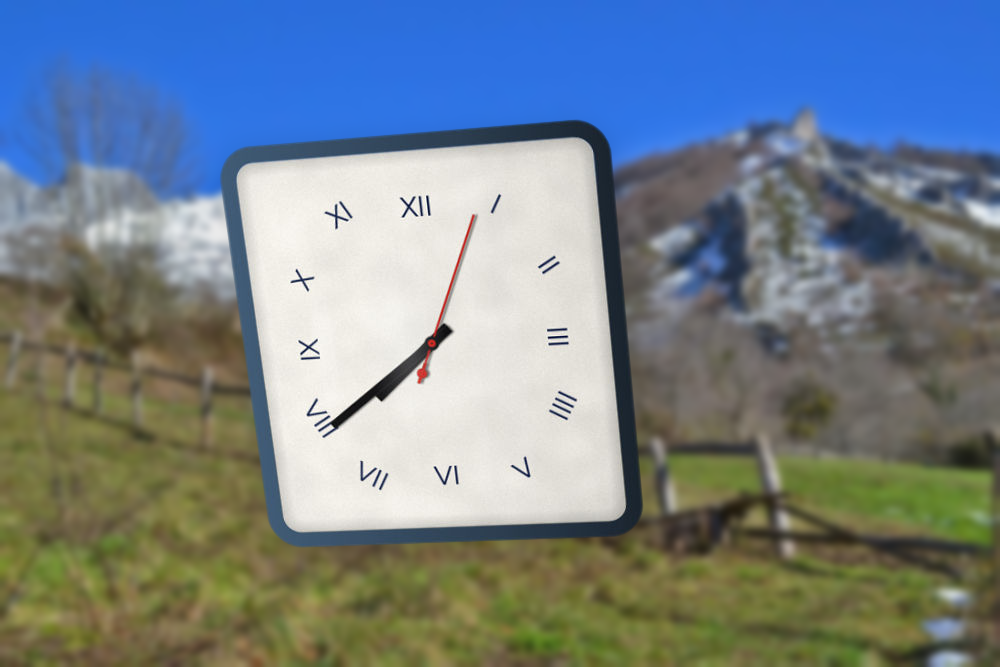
h=7 m=39 s=4
